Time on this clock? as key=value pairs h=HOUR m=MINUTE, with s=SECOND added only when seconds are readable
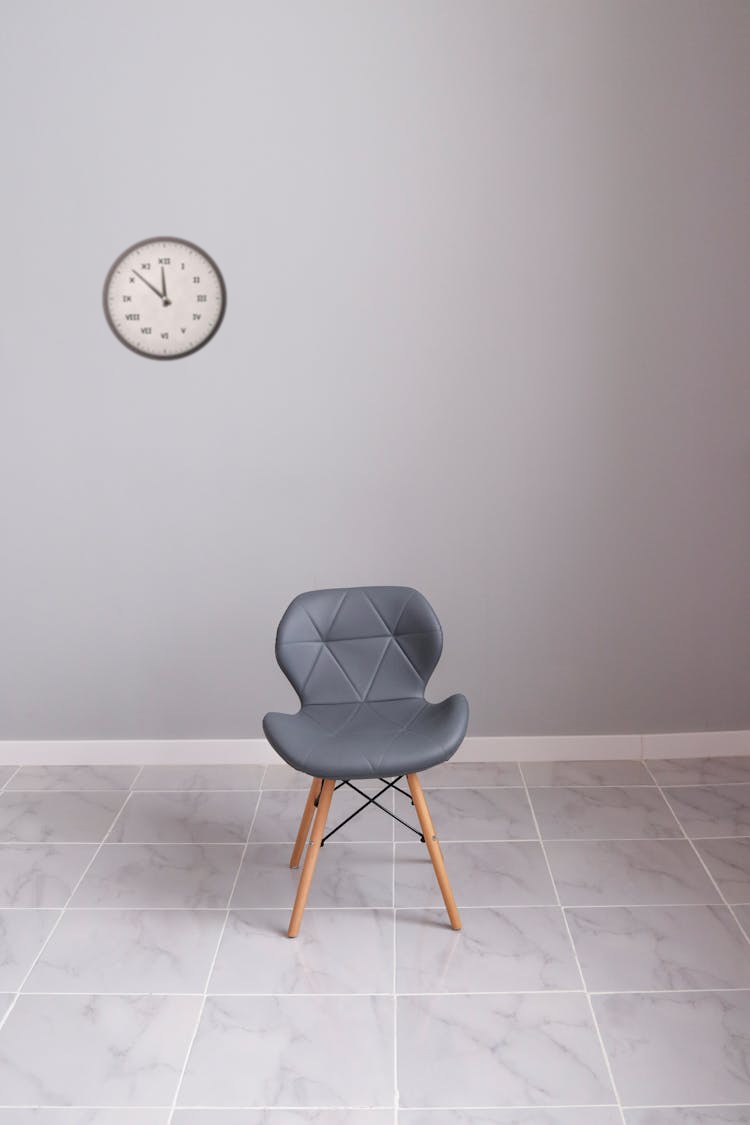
h=11 m=52
